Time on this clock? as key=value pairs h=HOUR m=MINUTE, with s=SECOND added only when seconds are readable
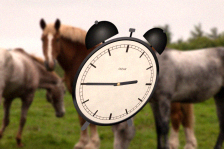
h=2 m=45
